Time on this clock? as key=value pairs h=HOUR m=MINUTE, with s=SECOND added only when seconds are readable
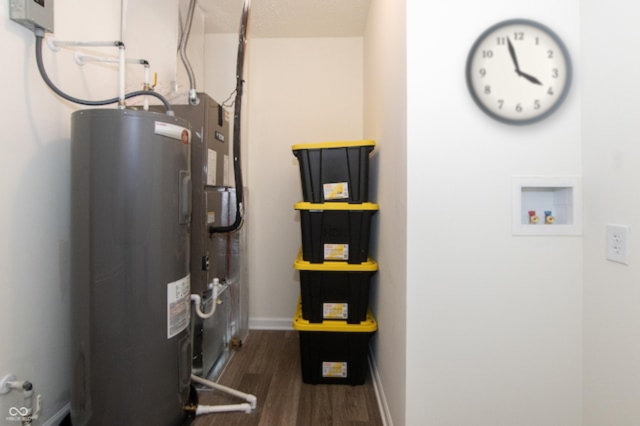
h=3 m=57
